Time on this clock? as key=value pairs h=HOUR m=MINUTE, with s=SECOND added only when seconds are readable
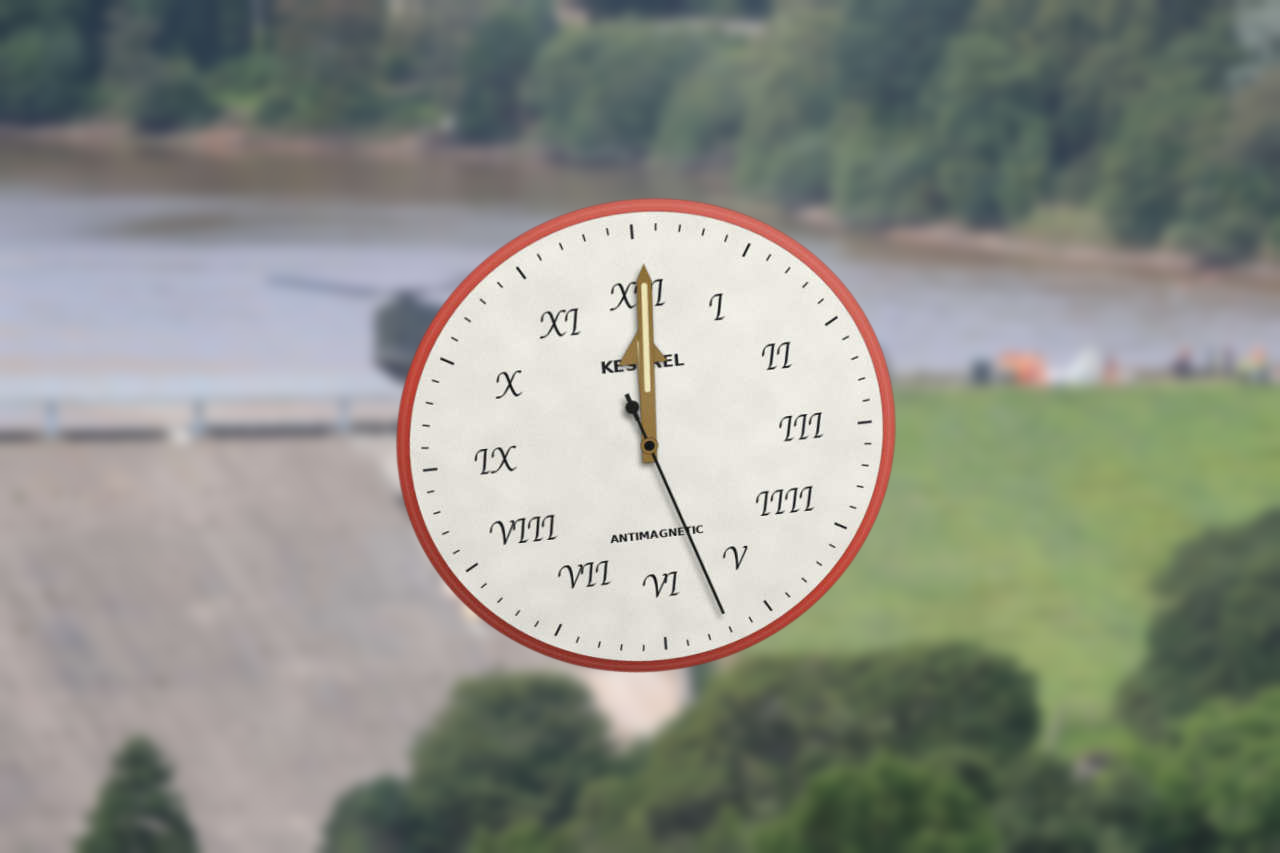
h=12 m=0 s=27
